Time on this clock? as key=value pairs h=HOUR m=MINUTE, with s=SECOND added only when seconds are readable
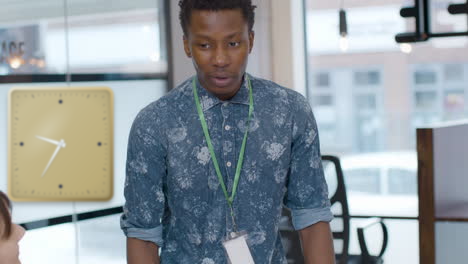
h=9 m=35
